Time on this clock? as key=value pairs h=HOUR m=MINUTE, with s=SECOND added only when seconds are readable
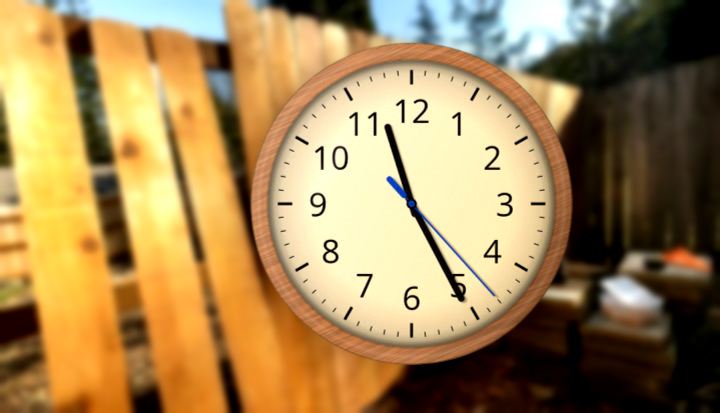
h=11 m=25 s=23
